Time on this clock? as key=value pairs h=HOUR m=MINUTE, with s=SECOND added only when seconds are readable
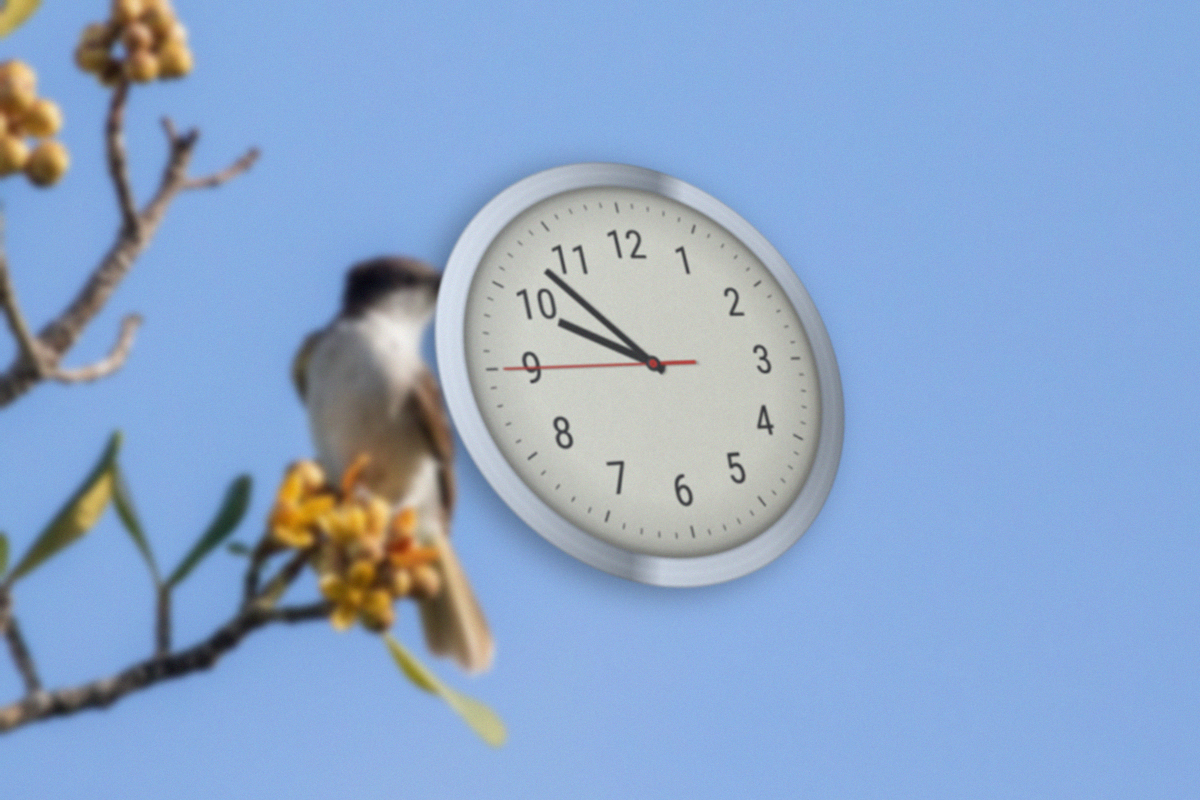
h=9 m=52 s=45
